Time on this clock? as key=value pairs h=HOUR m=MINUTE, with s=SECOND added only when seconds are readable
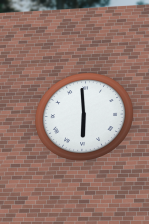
h=5 m=59
